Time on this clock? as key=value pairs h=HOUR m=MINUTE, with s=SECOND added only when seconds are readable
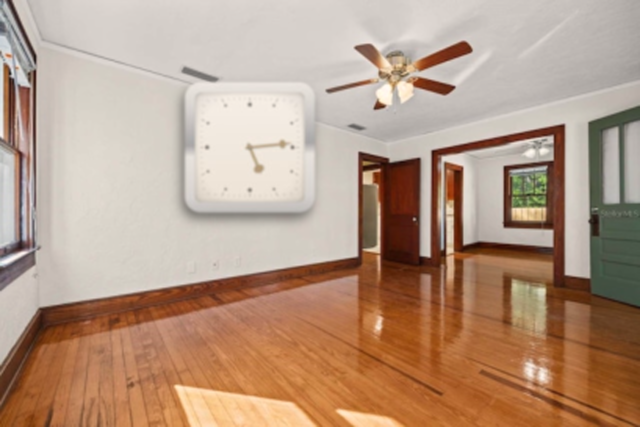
h=5 m=14
